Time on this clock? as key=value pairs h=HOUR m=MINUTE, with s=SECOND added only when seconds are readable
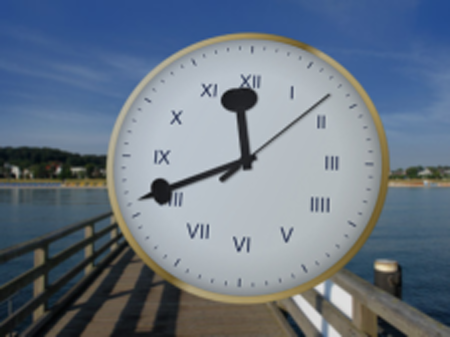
h=11 m=41 s=8
